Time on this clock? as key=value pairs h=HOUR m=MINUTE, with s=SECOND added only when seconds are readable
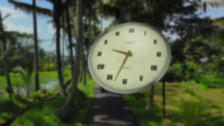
h=9 m=33
